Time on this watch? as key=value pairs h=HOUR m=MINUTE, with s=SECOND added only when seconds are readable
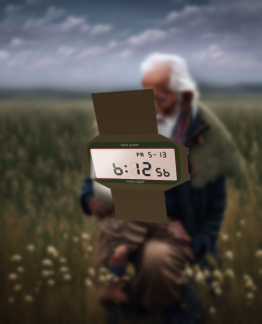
h=6 m=12 s=56
